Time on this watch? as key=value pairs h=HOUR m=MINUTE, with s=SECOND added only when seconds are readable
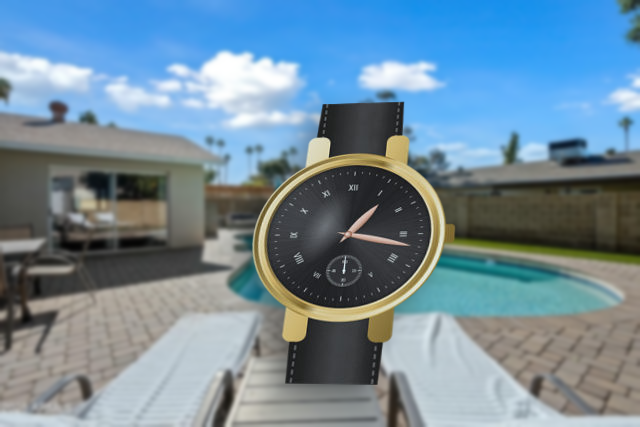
h=1 m=17
